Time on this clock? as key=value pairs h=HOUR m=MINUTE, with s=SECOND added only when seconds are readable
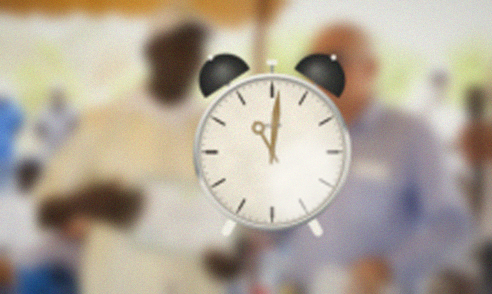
h=11 m=1
